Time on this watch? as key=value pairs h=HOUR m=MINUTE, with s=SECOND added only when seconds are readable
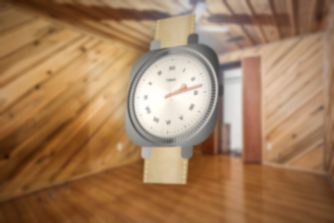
h=2 m=13
